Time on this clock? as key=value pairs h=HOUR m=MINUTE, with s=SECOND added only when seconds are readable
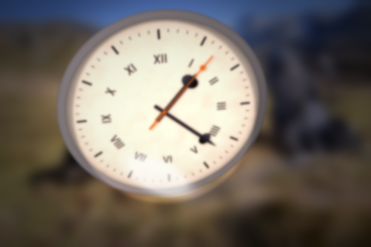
h=1 m=22 s=7
